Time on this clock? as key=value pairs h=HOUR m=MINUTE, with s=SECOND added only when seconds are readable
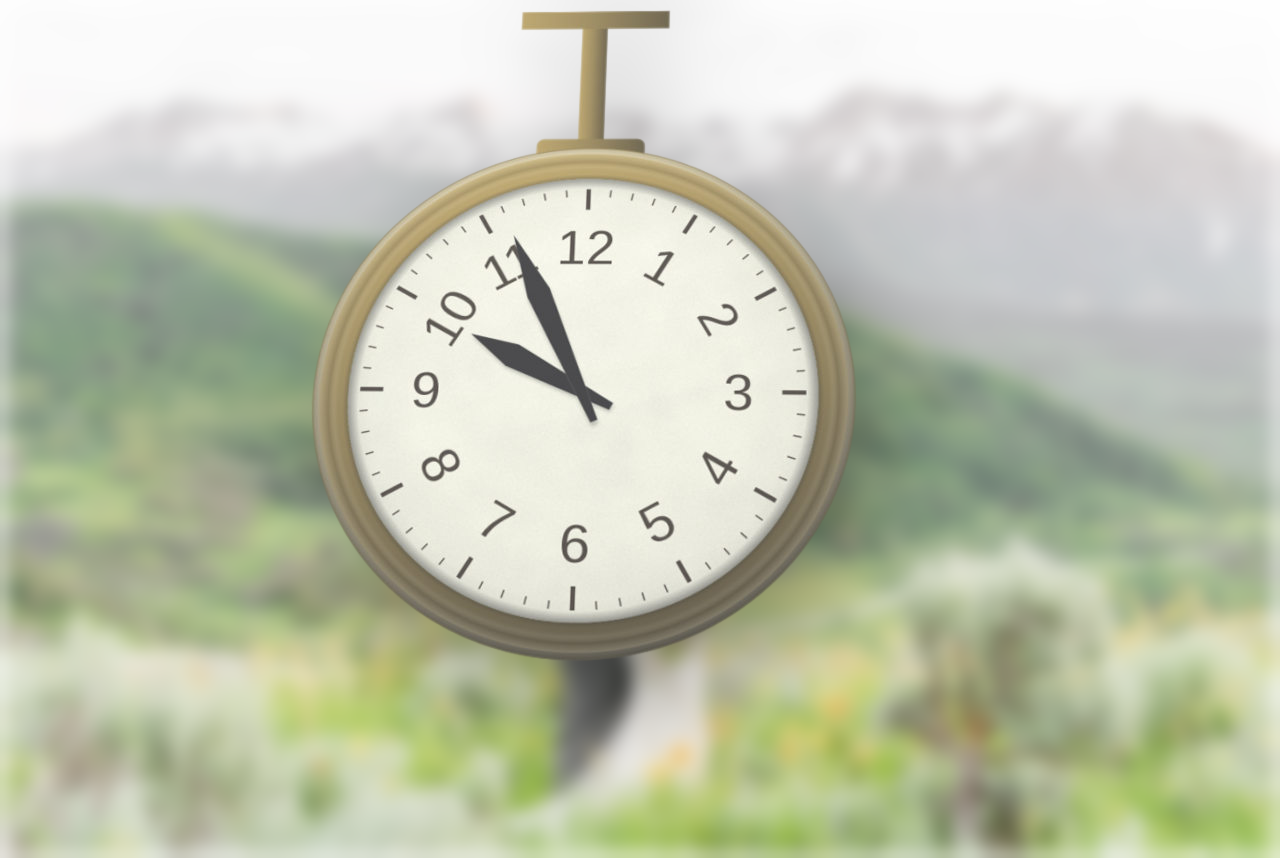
h=9 m=56
